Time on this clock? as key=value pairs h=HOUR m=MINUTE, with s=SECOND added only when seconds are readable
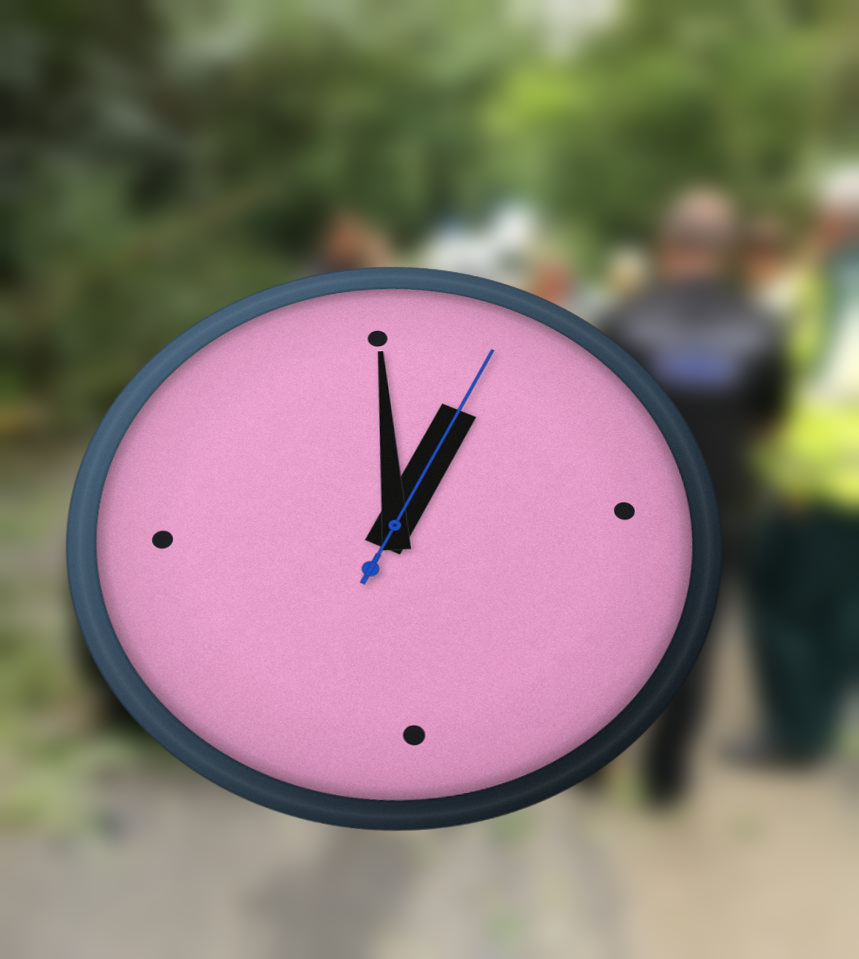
h=1 m=0 s=5
